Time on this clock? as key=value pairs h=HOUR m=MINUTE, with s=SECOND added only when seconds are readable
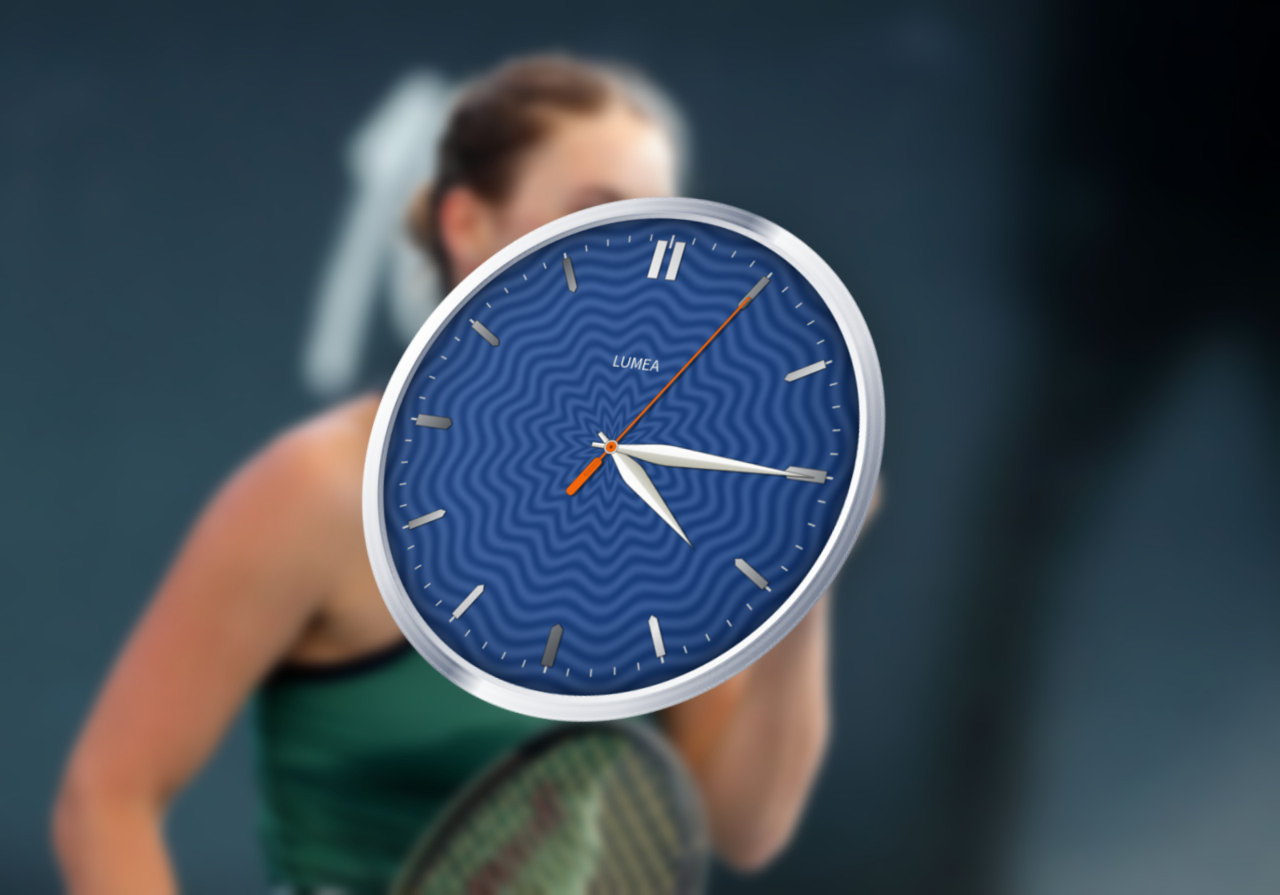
h=4 m=15 s=5
